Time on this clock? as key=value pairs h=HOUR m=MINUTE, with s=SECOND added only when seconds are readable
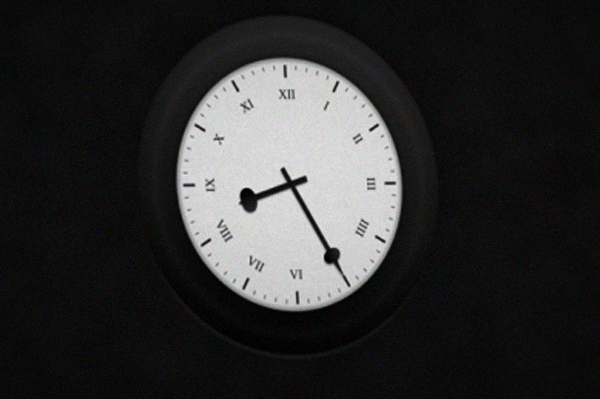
h=8 m=25
